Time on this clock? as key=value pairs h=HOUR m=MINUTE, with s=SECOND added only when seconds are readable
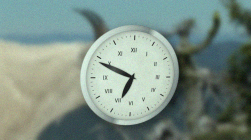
h=6 m=49
